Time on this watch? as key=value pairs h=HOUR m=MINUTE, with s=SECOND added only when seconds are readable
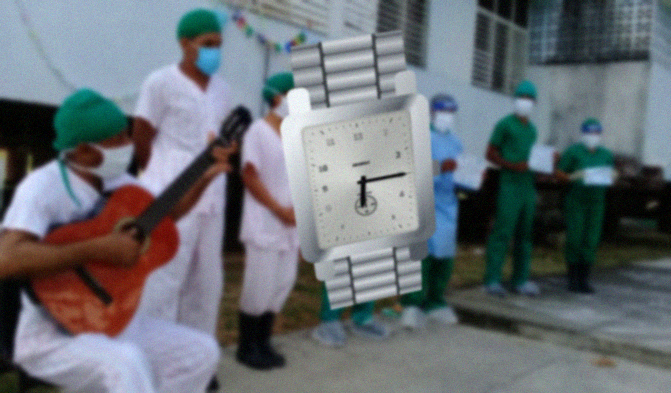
h=6 m=15
